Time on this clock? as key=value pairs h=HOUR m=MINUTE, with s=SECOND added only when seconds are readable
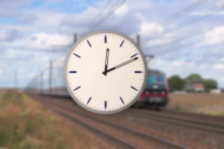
h=12 m=11
